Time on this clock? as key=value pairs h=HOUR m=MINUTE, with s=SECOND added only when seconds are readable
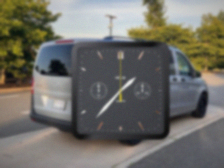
h=1 m=37
